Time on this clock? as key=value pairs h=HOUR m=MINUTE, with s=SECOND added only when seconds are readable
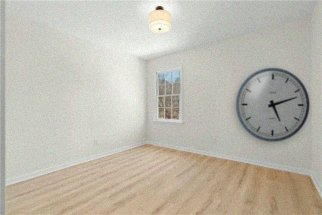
h=5 m=12
